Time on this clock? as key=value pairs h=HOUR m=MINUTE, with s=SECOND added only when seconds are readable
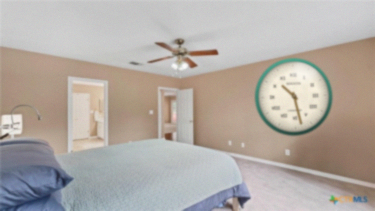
h=10 m=28
